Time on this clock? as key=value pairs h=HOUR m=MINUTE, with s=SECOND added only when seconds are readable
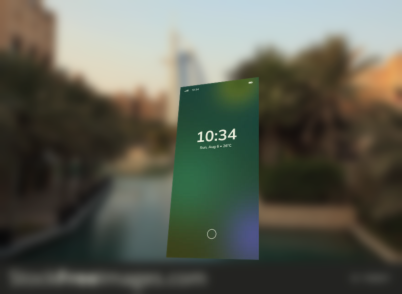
h=10 m=34
